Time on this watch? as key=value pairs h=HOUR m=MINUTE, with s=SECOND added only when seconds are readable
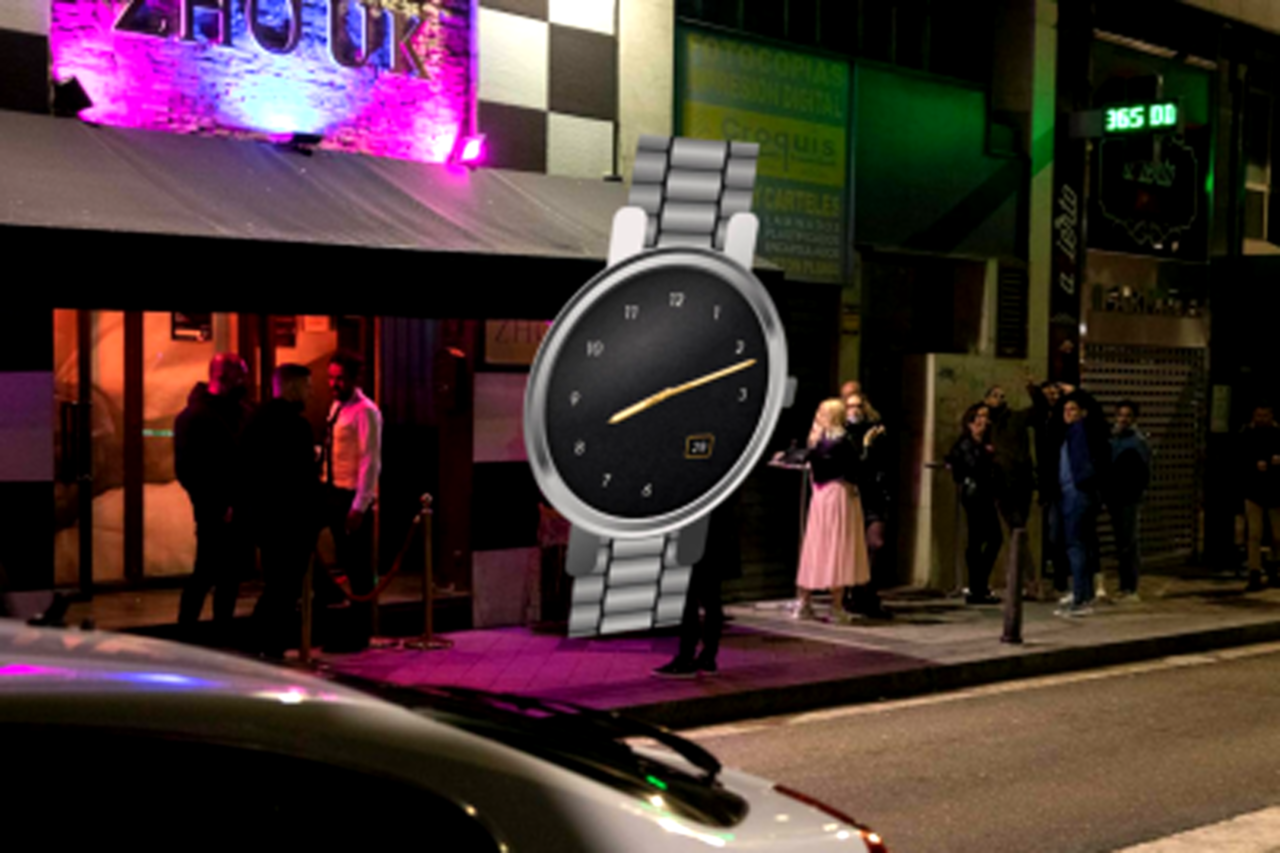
h=8 m=12
